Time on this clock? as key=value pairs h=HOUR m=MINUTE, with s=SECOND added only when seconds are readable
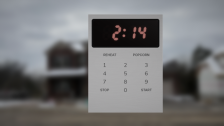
h=2 m=14
